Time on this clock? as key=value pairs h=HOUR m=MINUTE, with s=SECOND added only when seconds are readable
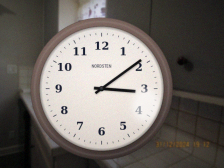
h=3 m=9
